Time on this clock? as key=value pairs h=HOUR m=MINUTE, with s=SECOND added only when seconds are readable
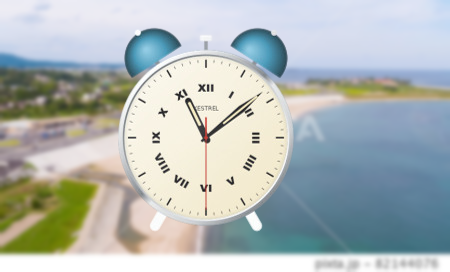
h=11 m=8 s=30
